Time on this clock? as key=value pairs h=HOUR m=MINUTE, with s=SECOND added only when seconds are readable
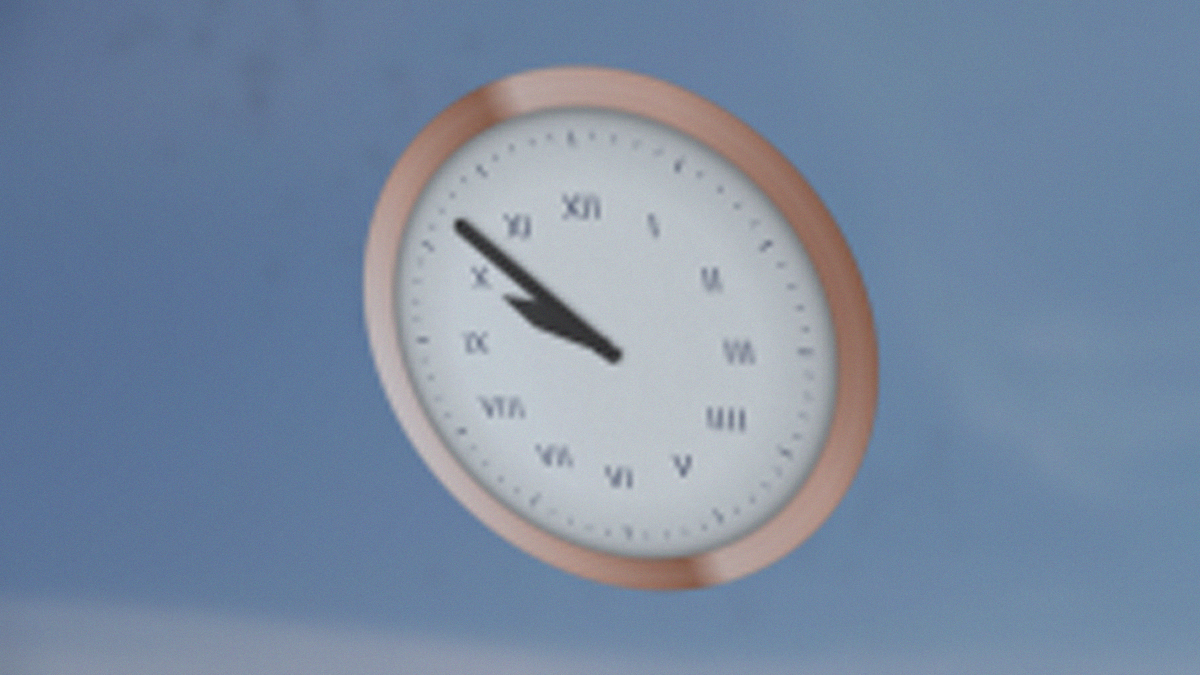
h=9 m=52
